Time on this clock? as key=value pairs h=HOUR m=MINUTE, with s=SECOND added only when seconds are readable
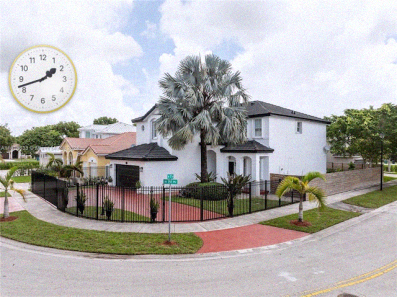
h=1 m=42
